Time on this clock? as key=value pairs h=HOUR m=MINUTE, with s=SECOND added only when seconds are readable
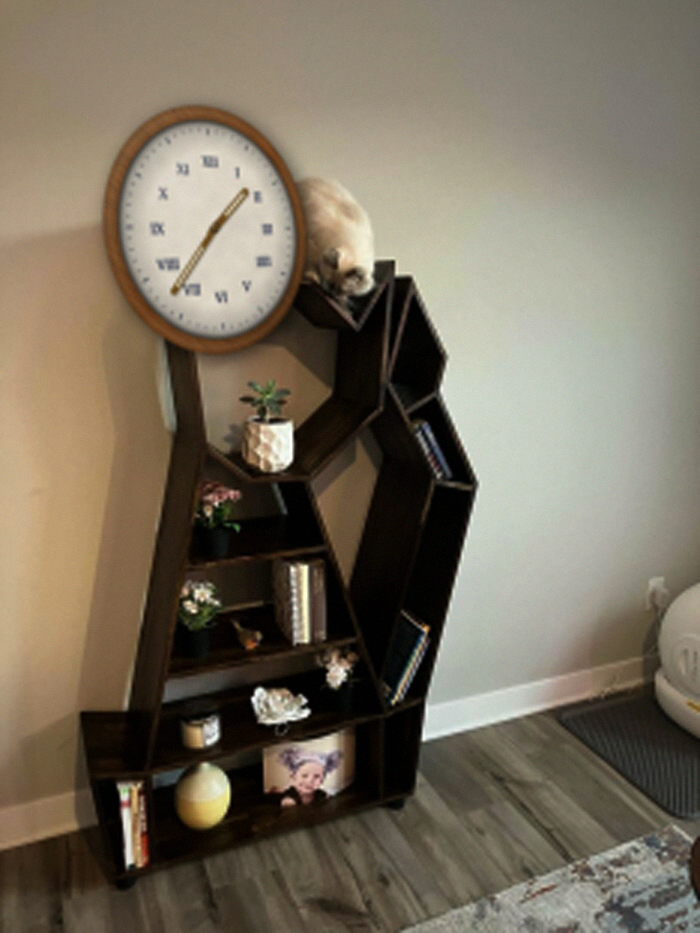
h=1 m=37
